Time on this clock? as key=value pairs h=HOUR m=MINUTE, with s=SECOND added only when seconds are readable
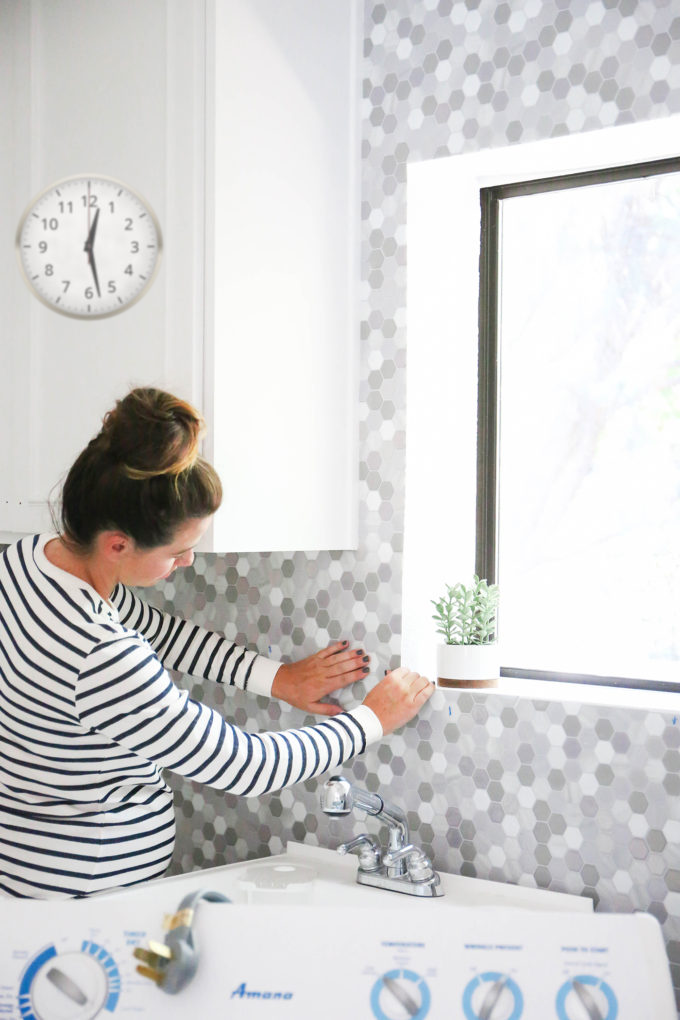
h=12 m=28 s=0
